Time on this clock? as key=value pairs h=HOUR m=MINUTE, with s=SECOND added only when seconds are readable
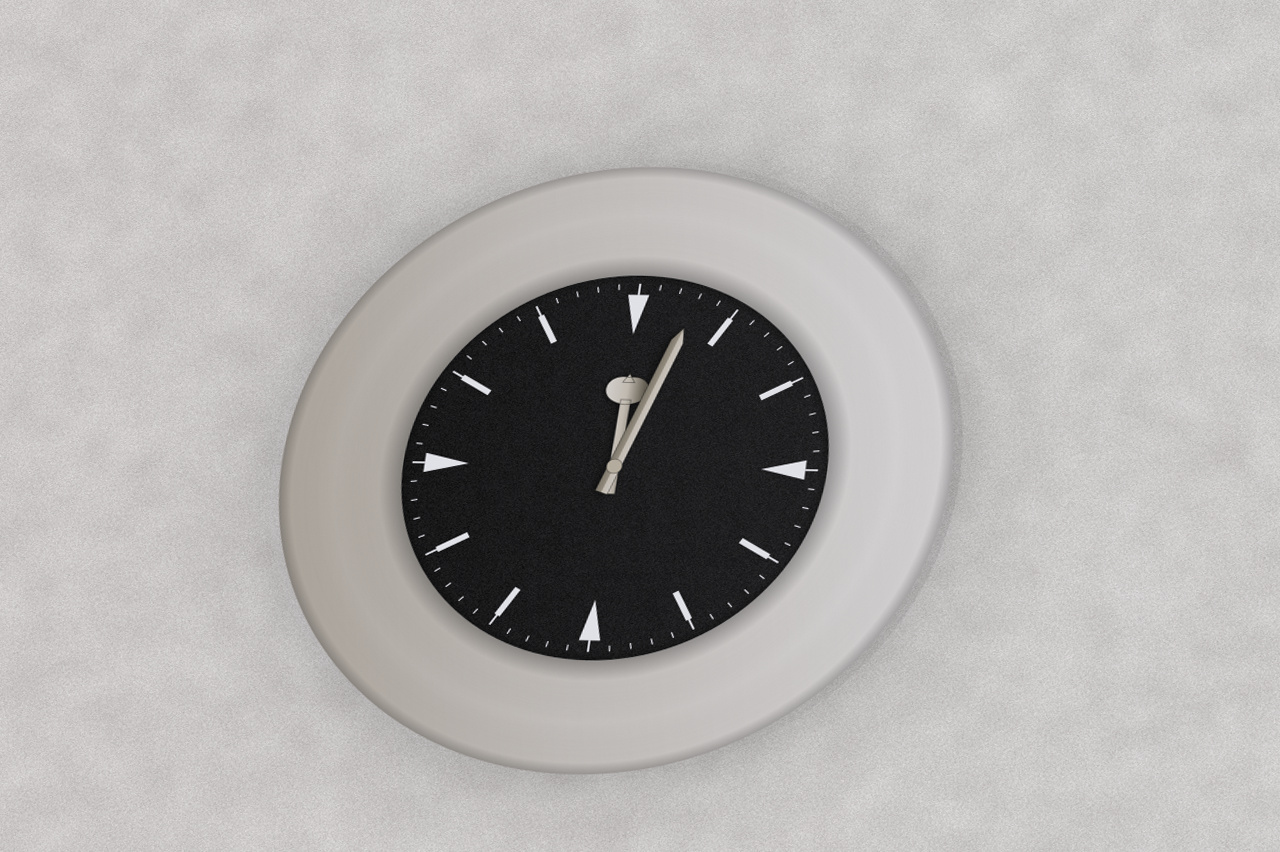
h=12 m=3
